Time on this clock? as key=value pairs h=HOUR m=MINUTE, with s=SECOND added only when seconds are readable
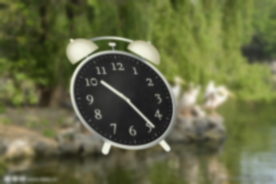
h=10 m=24
